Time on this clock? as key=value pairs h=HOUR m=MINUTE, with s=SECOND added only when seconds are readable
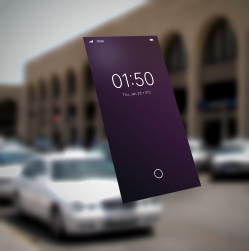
h=1 m=50
